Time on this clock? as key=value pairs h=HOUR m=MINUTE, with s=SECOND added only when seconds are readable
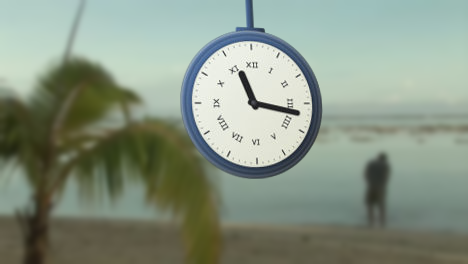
h=11 m=17
